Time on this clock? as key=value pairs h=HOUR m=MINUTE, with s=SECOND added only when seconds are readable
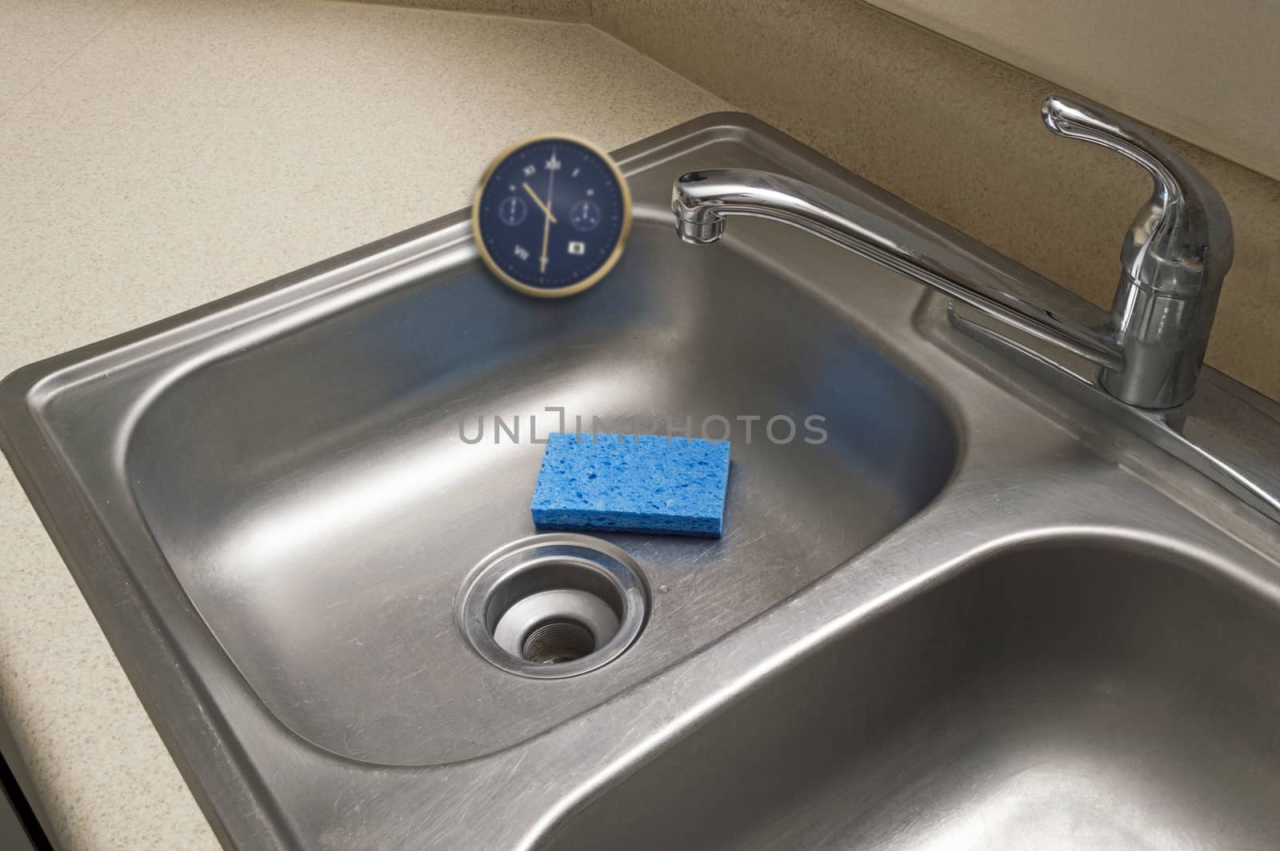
h=10 m=30
